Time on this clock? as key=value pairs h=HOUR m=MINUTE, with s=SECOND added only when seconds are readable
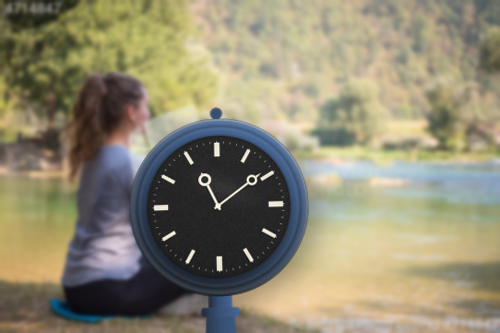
h=11 m=9
